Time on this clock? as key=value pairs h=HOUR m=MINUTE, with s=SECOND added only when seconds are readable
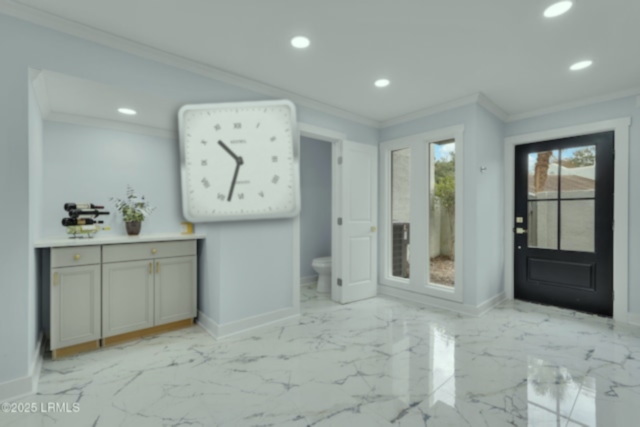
h=10 m=33
